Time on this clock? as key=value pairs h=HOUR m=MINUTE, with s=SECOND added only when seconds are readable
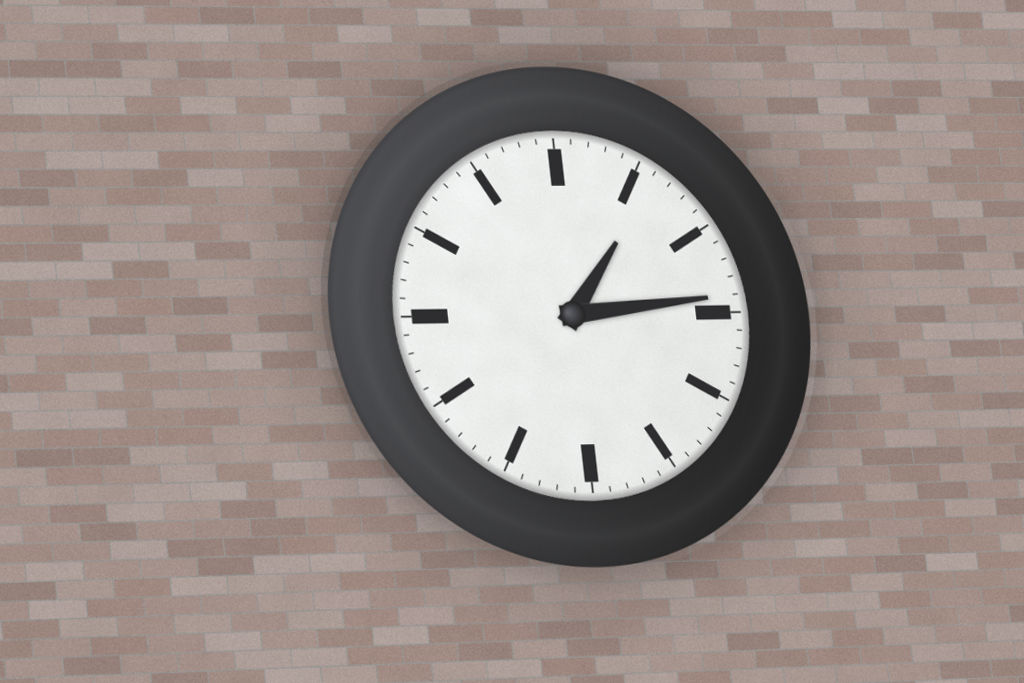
h=1 m=14
